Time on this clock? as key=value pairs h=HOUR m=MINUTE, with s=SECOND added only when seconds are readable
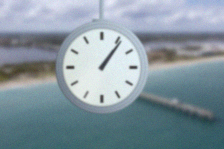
h=1 m=6
